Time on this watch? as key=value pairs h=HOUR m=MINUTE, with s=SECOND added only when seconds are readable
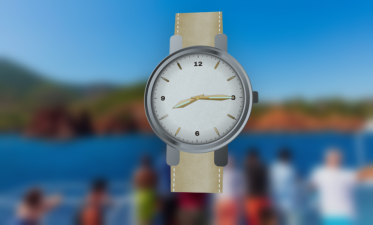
h=8 m=15
